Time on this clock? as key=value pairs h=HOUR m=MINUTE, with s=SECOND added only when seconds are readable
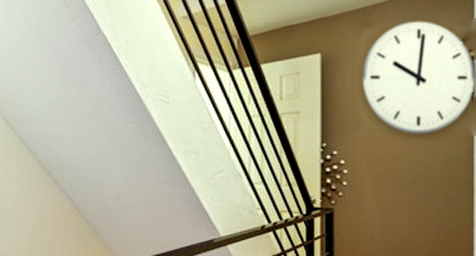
h=10 m=1
